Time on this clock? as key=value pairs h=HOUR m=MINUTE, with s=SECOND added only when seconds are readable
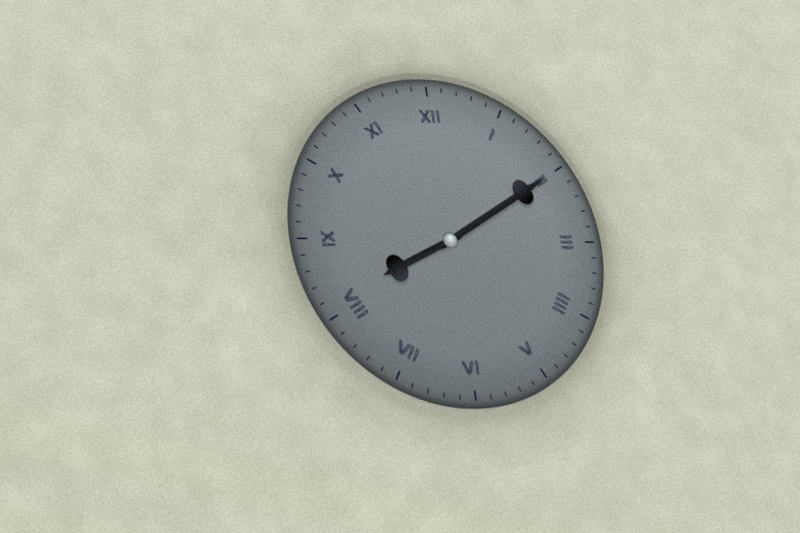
h=8 m=10
